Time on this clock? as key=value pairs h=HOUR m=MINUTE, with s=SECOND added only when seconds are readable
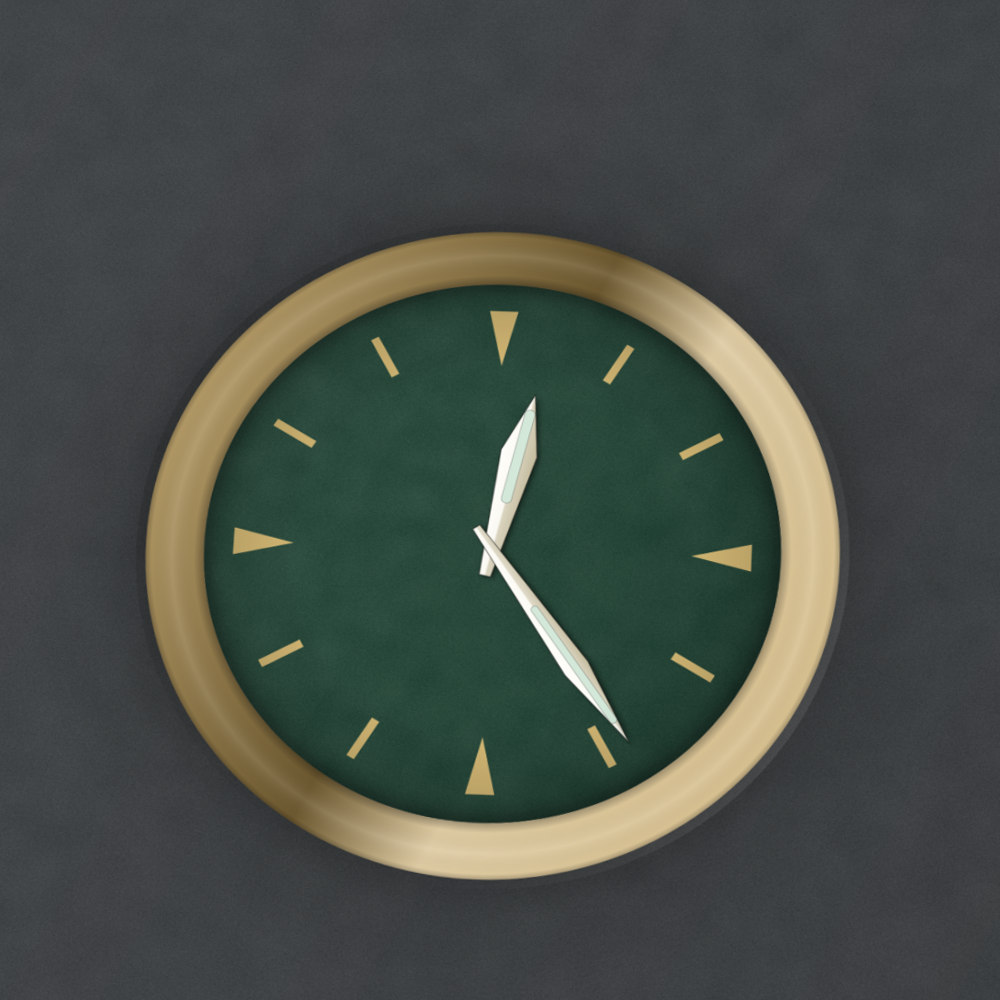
h=12 m=24
